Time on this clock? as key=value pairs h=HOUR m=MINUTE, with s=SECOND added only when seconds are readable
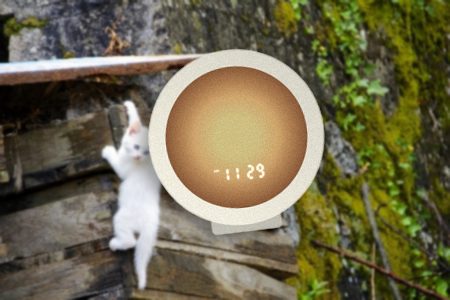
h=11 m=29
